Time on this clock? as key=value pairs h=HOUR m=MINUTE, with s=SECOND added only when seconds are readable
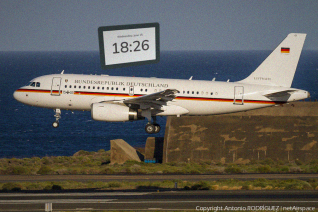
h=18 m=26
